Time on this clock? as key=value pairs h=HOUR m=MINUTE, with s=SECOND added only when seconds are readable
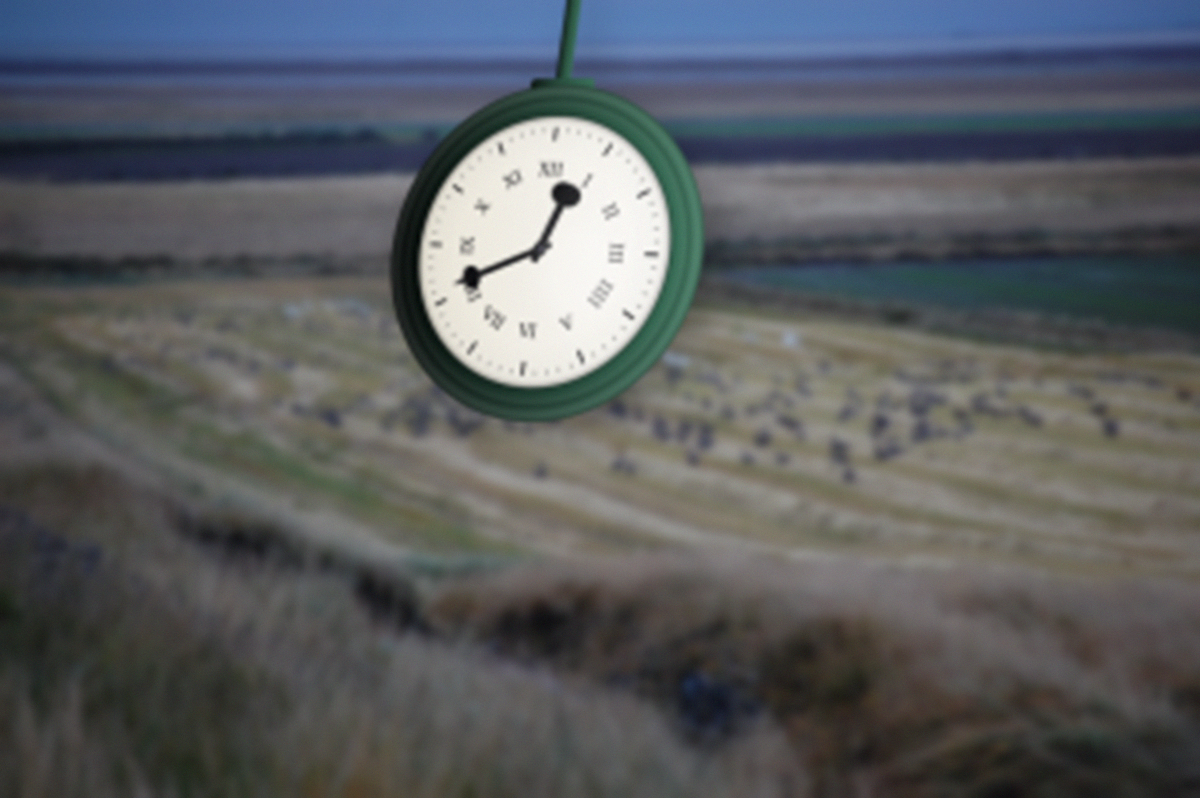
h=12 m=41
